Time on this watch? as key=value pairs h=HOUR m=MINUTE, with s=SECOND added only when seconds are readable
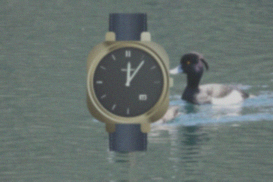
h=12 m=6
